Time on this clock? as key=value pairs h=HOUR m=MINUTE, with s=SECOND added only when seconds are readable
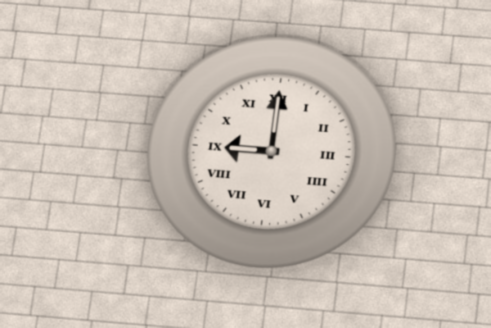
h=9 m=0
